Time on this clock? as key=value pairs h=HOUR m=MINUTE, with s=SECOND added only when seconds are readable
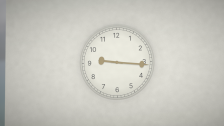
h=9 m=16
